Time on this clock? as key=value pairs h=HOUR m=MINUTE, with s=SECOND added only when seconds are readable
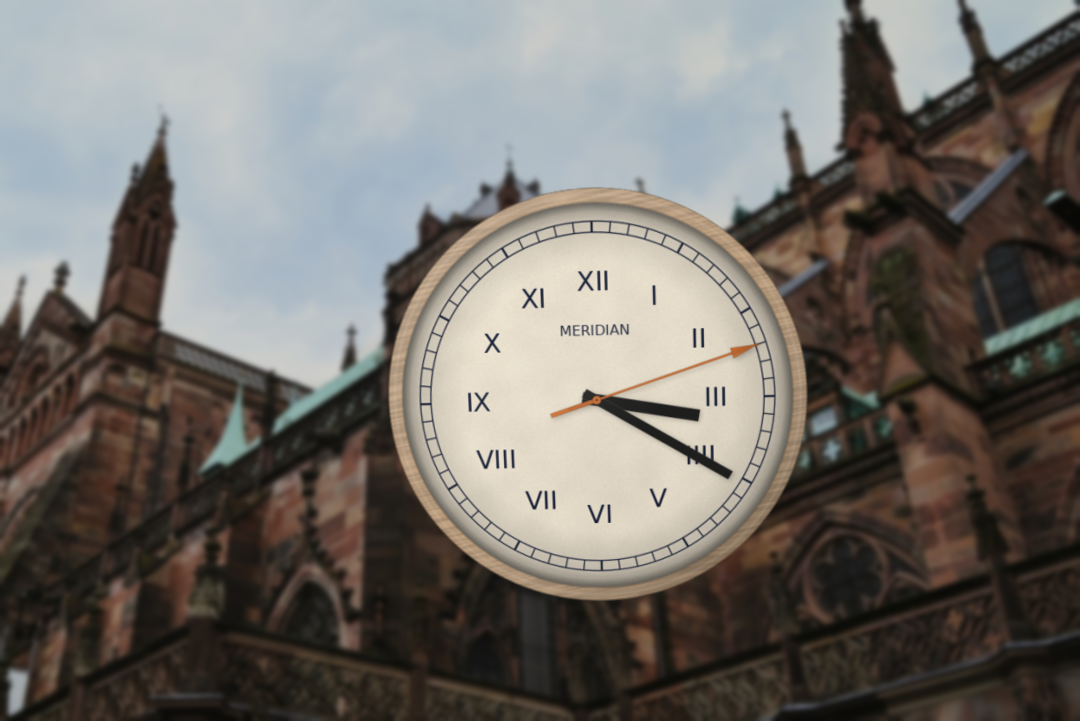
h=3 m=20 s=12
